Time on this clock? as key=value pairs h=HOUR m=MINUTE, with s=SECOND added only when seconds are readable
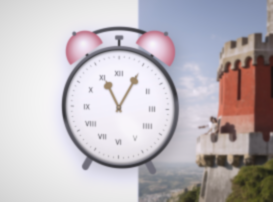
h=11 m=5
